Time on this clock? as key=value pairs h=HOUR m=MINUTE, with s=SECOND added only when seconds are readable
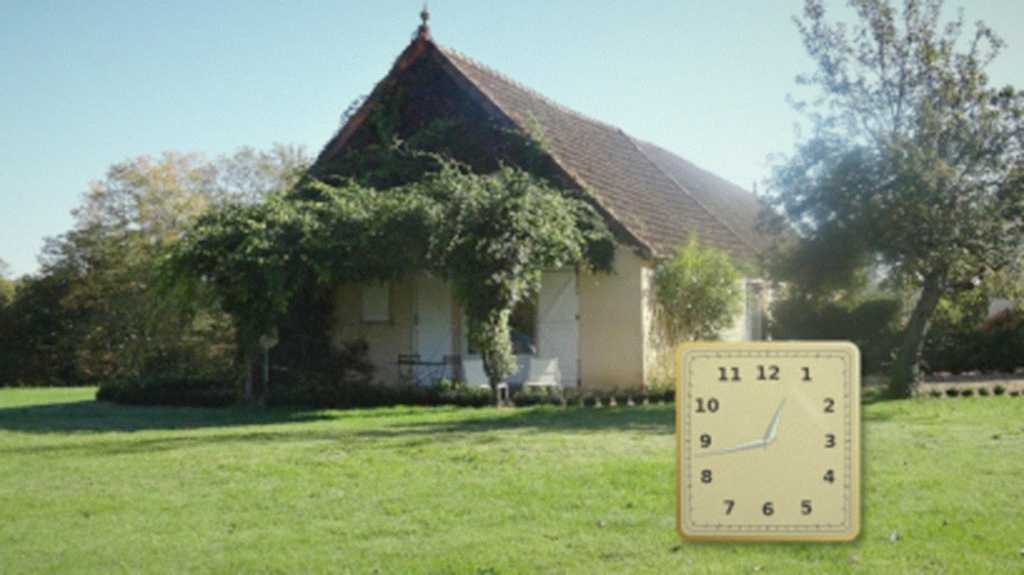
h=12 m=43
